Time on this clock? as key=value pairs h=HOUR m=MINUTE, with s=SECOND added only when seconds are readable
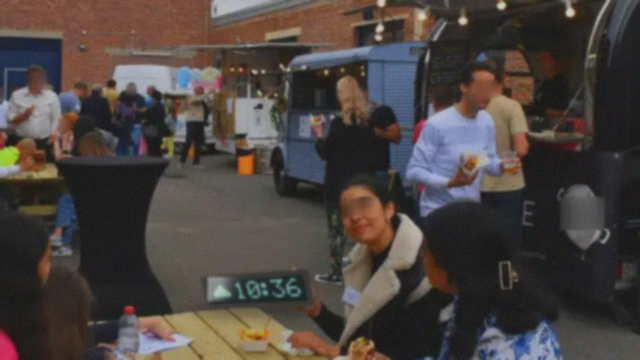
h=10 m=36
